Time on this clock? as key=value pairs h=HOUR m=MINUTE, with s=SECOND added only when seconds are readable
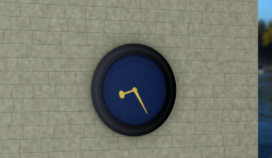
h=8 m=25
